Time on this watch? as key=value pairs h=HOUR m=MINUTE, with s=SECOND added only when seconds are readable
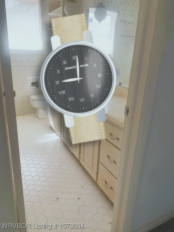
h=9 m=1
